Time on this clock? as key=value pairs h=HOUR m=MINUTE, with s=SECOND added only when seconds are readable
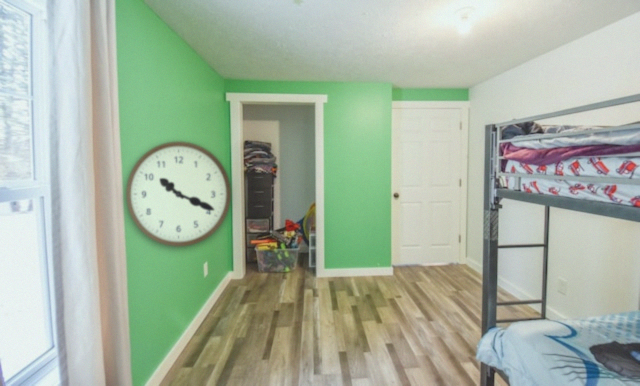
h=10 m=19
